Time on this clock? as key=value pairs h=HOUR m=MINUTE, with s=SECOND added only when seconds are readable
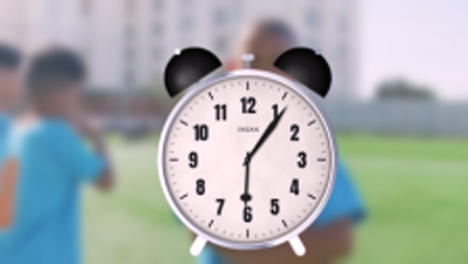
h=6 m=6
